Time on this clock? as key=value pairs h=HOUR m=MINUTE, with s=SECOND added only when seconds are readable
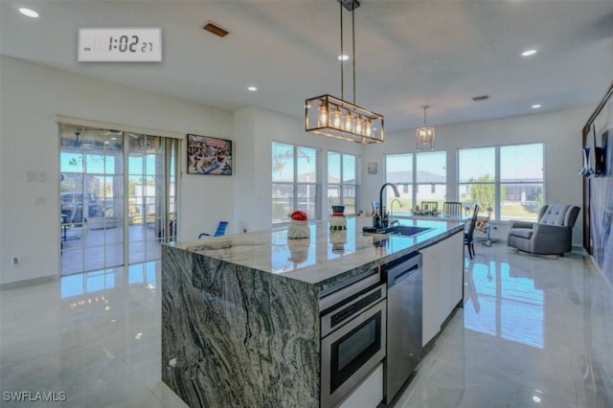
h=1 m=2 s=27
